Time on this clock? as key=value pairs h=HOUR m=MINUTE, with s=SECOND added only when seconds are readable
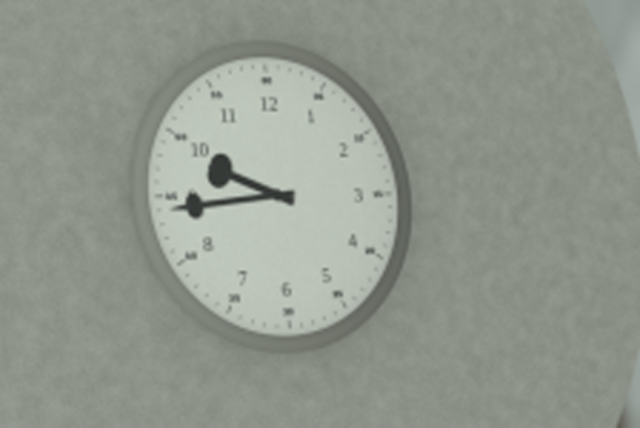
h=9 m=44
